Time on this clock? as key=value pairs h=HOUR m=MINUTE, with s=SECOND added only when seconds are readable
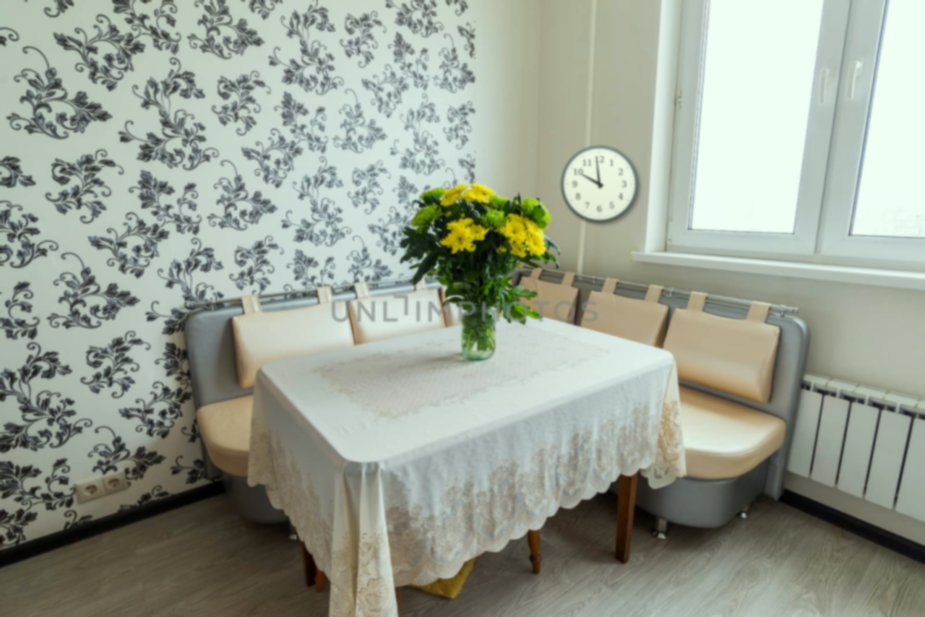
h=9 m=59
